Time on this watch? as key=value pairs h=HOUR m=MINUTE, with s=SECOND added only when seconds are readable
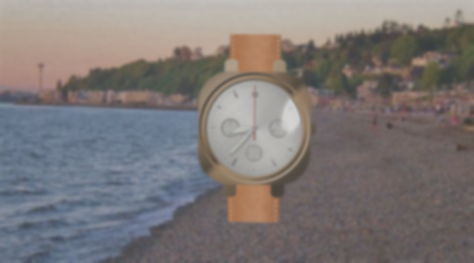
h=8 m=37
